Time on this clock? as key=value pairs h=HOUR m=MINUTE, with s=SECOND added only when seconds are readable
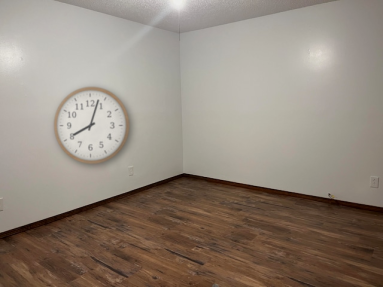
h=8 m=3
